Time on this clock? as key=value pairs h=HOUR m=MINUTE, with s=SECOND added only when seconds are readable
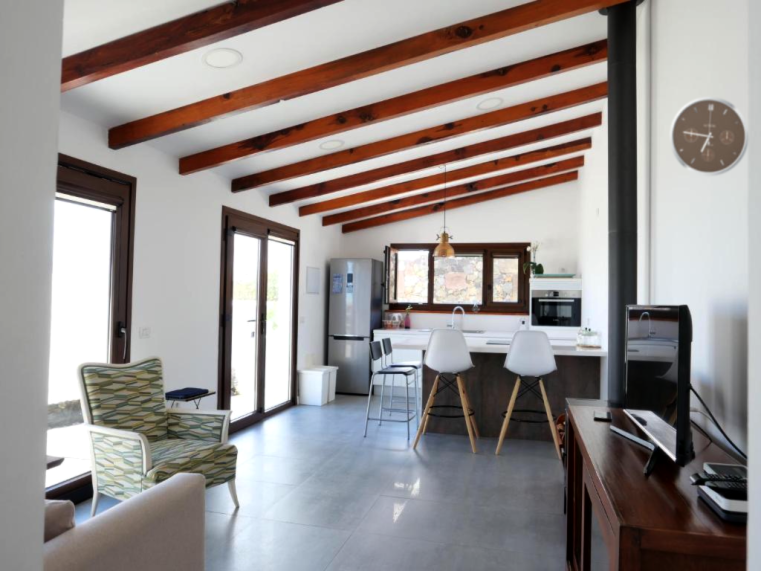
h=6 m=46
